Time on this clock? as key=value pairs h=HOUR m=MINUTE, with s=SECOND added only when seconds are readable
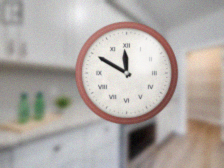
h=11 m=50
